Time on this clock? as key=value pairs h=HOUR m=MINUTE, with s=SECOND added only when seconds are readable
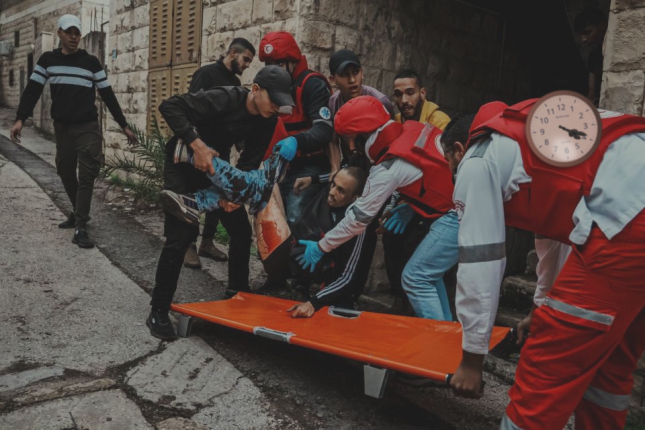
h=4 m=19
